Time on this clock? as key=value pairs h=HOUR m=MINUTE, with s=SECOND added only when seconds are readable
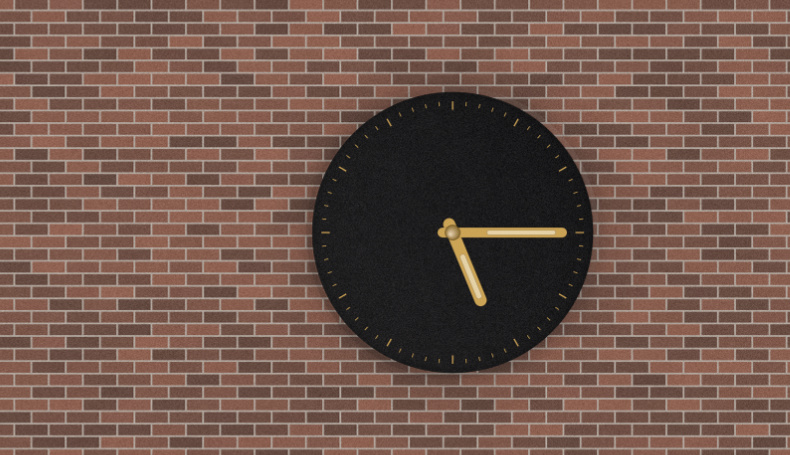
h=5 m=15
